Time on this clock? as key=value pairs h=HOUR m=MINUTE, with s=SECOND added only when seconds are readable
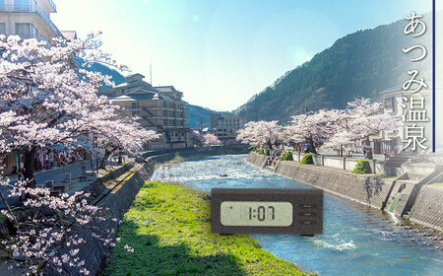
h=1 m=7
